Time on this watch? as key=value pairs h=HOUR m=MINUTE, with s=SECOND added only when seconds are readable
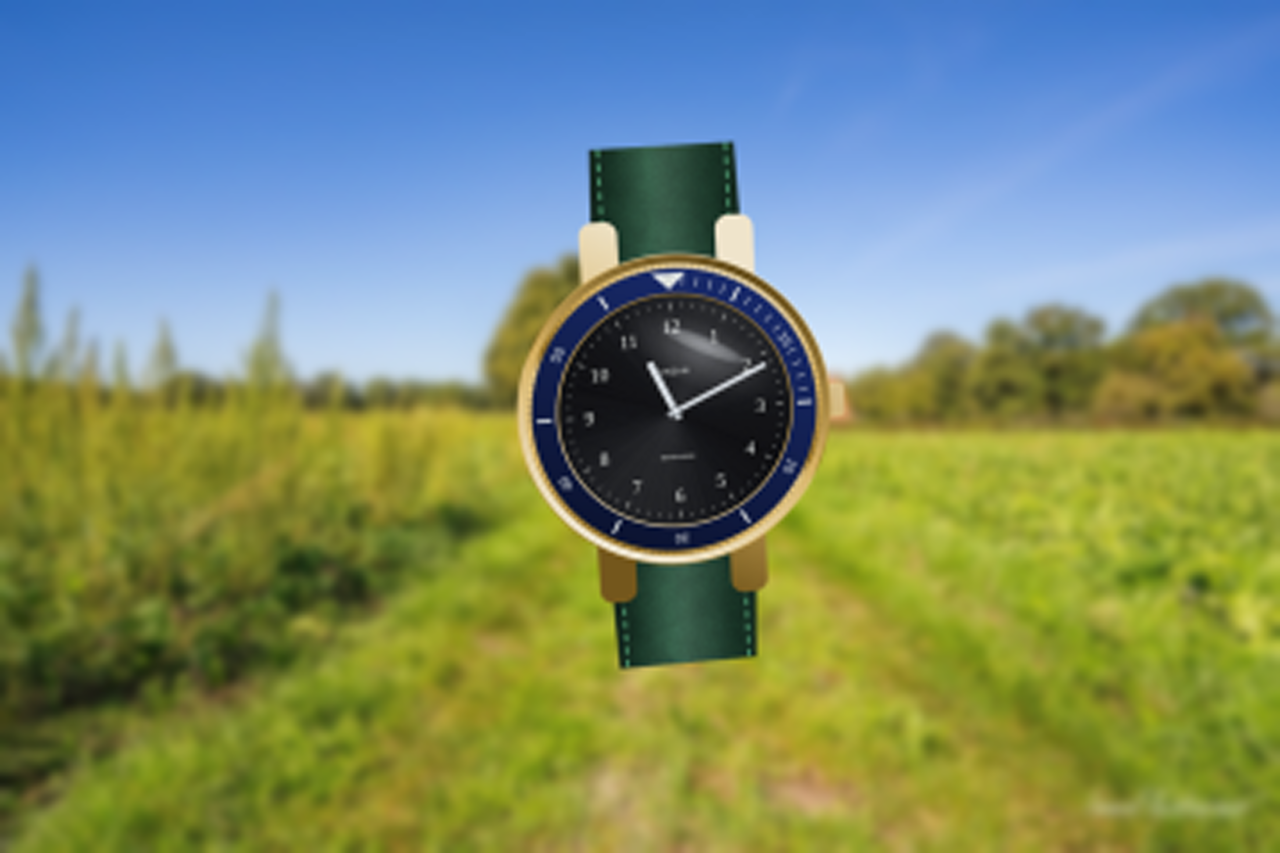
h=11 m=11
